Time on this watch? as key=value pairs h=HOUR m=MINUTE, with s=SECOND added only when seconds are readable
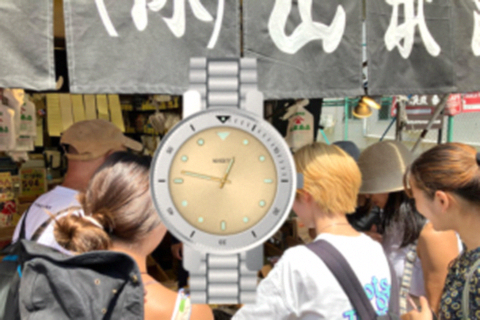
h=12 m=47
